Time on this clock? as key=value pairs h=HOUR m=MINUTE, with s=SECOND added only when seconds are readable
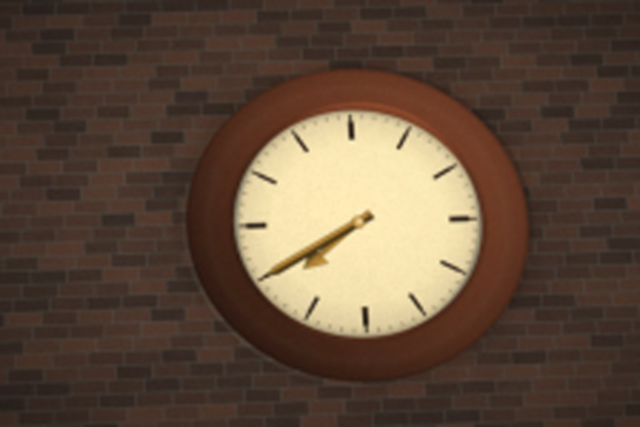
h=7 m=40
